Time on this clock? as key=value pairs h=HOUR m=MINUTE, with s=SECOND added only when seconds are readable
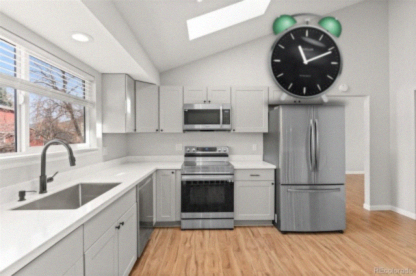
h=11 m=11
